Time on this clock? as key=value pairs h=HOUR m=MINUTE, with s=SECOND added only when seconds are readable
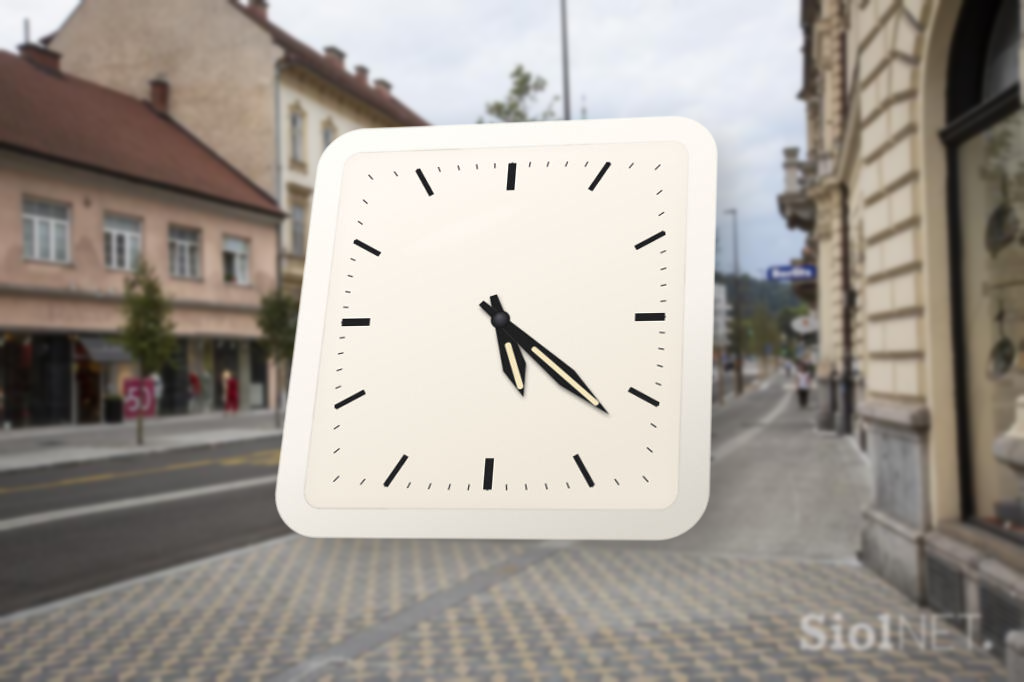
h=5 m=22
